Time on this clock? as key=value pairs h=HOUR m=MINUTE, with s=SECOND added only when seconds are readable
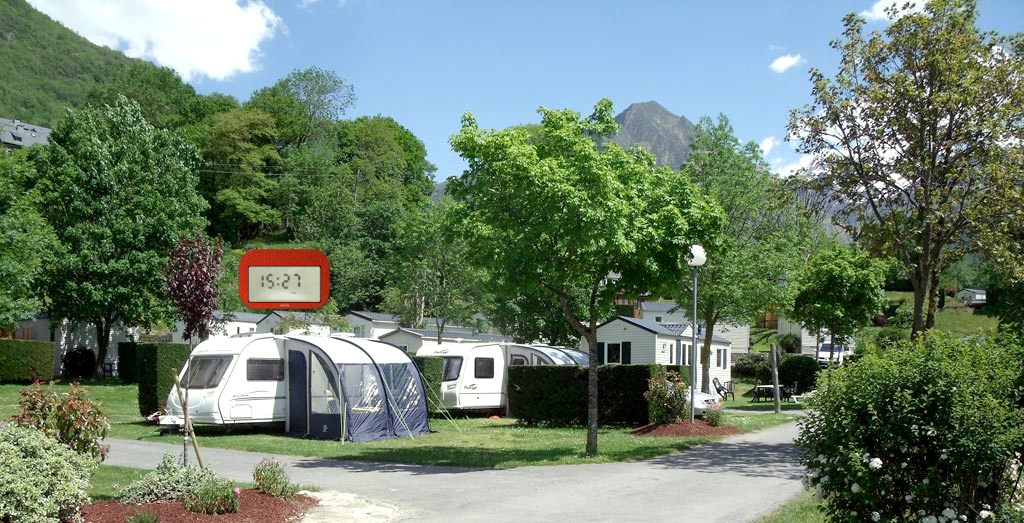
h=15 m=27
